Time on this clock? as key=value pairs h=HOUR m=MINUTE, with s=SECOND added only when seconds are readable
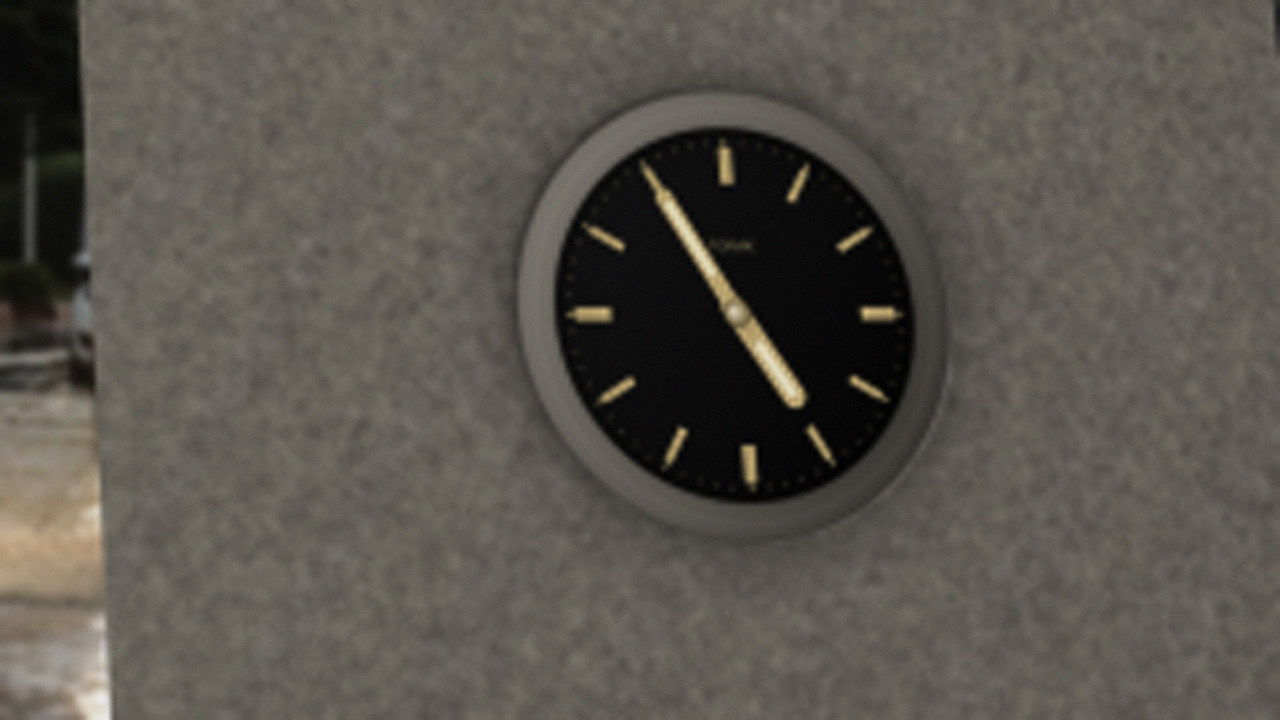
h=4 m=55
